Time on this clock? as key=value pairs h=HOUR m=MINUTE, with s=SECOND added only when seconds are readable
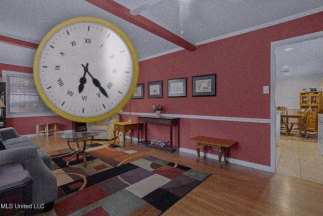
h=6 m=23
